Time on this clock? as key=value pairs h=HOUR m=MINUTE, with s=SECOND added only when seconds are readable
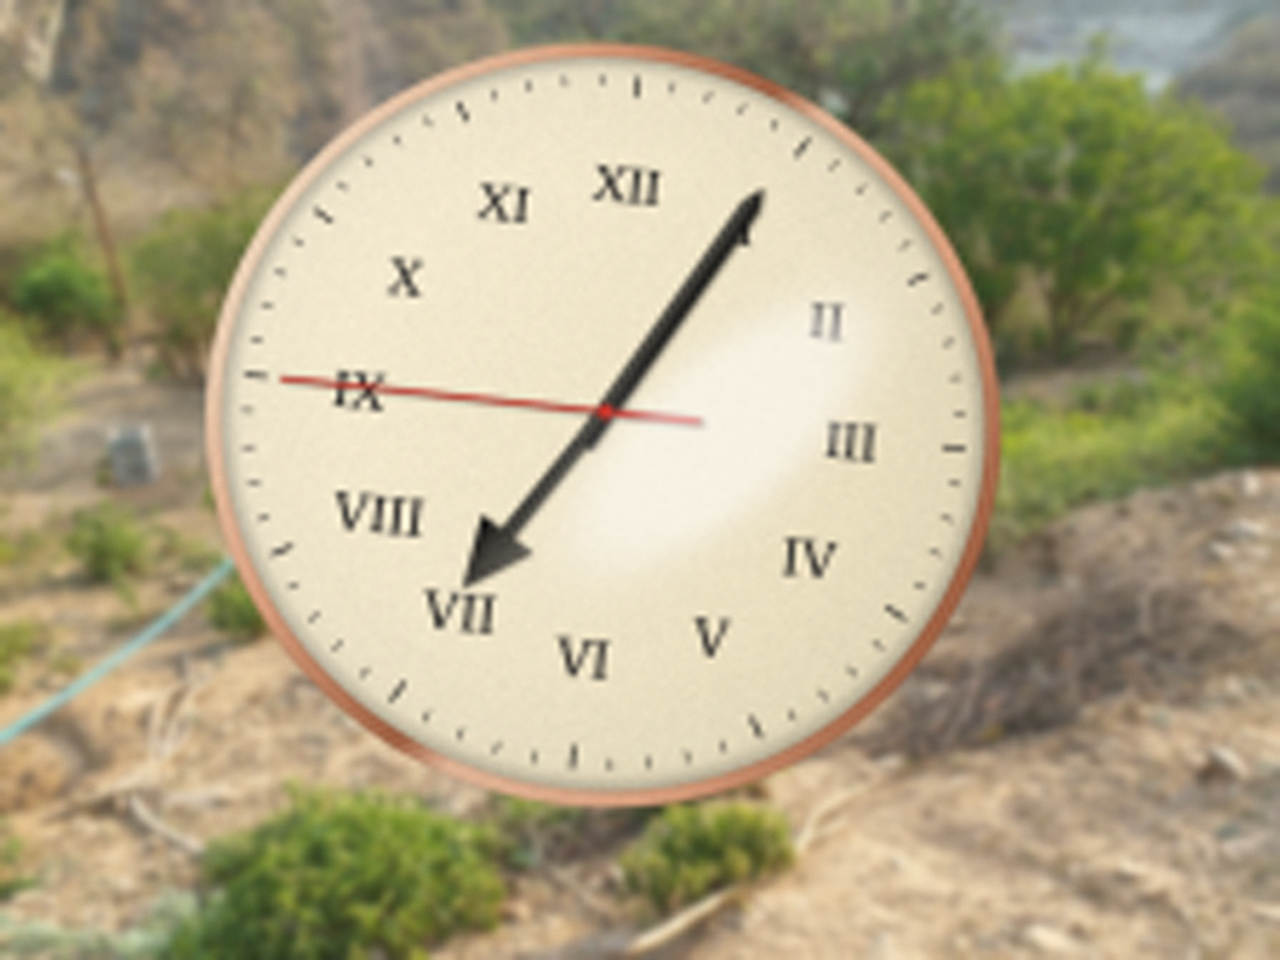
h=7 m=4 s=45
